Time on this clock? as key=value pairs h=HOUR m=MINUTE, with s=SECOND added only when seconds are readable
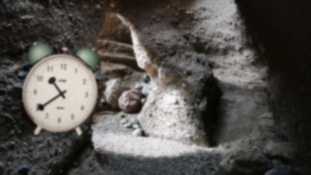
h=10 m=39
